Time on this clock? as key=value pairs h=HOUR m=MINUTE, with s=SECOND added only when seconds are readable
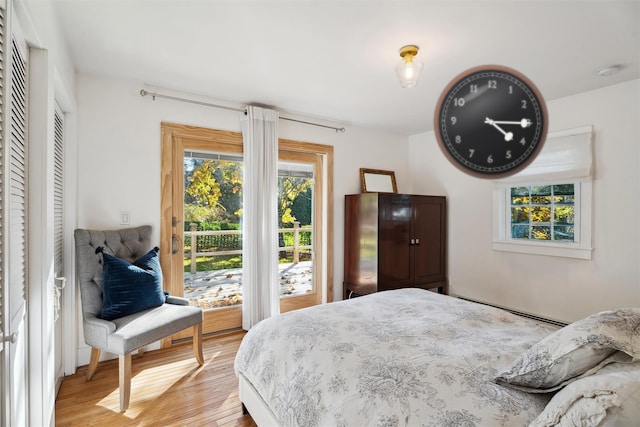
h=4 m=15
